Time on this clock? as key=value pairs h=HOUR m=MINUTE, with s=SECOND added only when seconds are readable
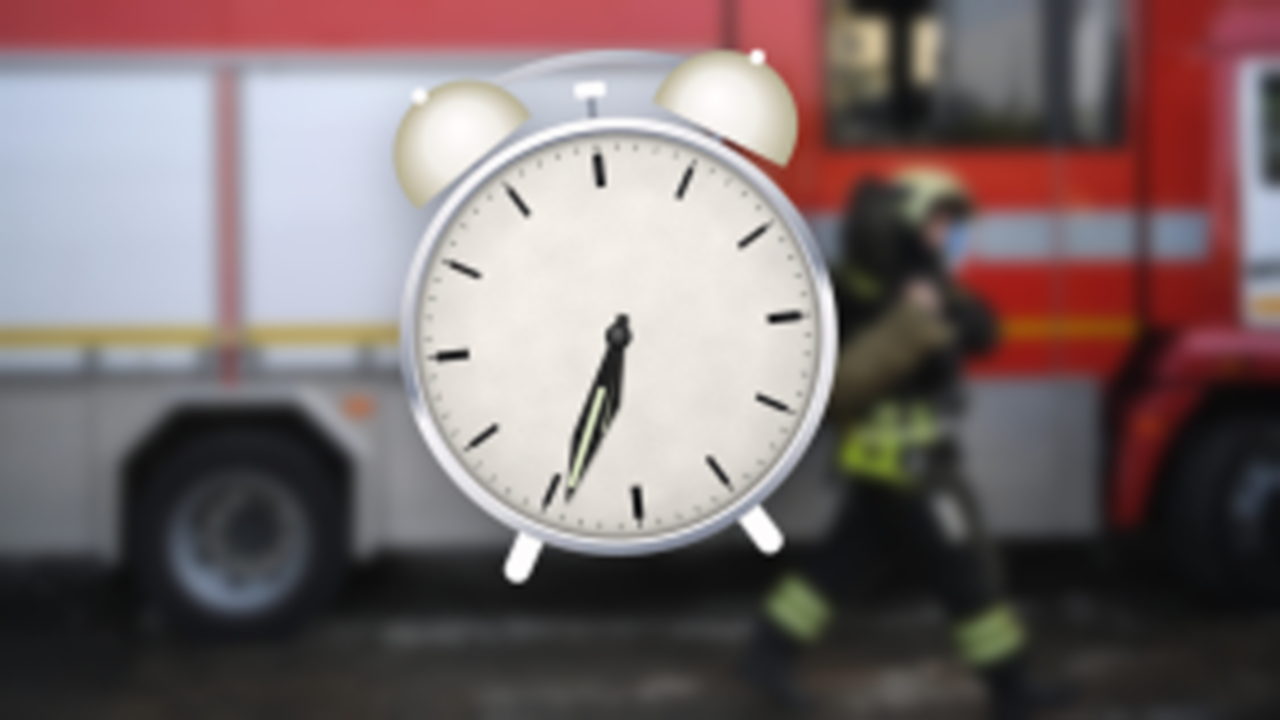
h=6 m=34
